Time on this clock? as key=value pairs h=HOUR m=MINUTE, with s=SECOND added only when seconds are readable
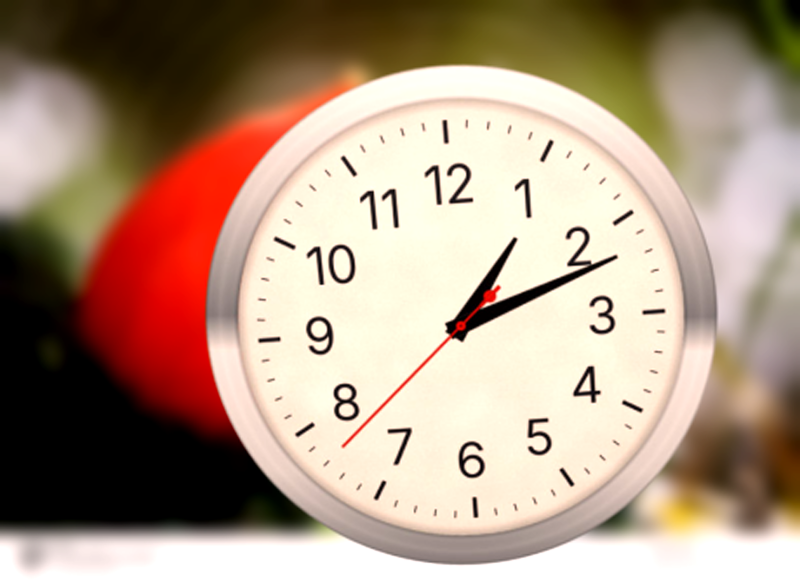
h=1 m=11 s=38
